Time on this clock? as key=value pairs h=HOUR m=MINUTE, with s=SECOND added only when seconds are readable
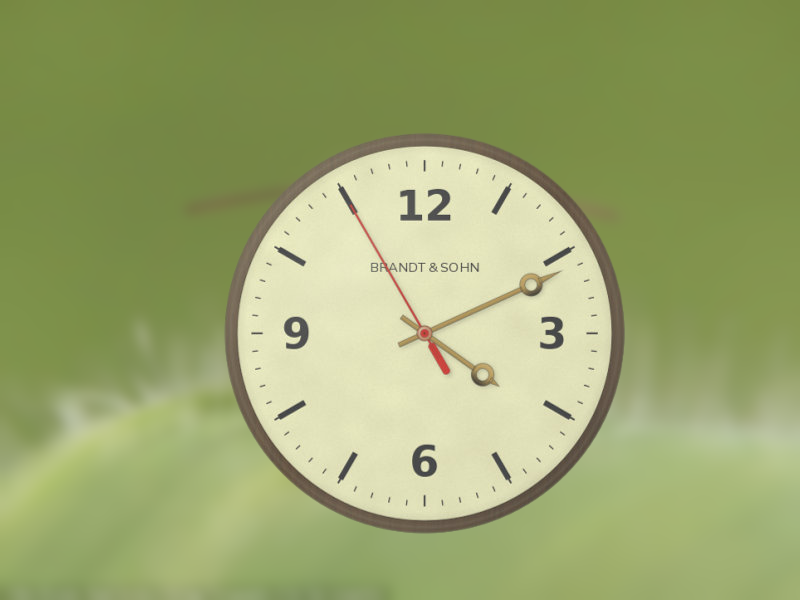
h=4 m=10 s=55
